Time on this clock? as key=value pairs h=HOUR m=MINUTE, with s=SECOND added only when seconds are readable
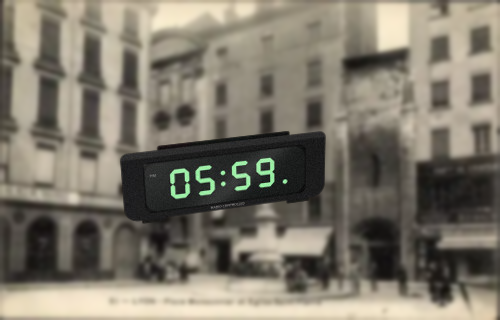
h=5 m=59
